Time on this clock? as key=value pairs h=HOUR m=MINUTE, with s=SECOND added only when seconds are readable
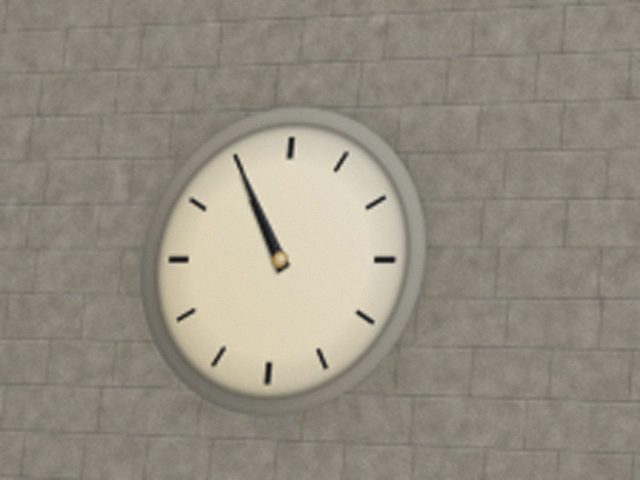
h=10 m=55
